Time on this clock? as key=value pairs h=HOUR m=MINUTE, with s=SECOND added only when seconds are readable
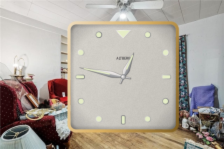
h=12 m=47
